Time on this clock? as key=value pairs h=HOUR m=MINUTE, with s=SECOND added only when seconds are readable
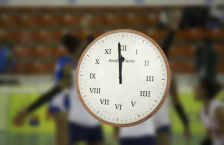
h=11 m=59
